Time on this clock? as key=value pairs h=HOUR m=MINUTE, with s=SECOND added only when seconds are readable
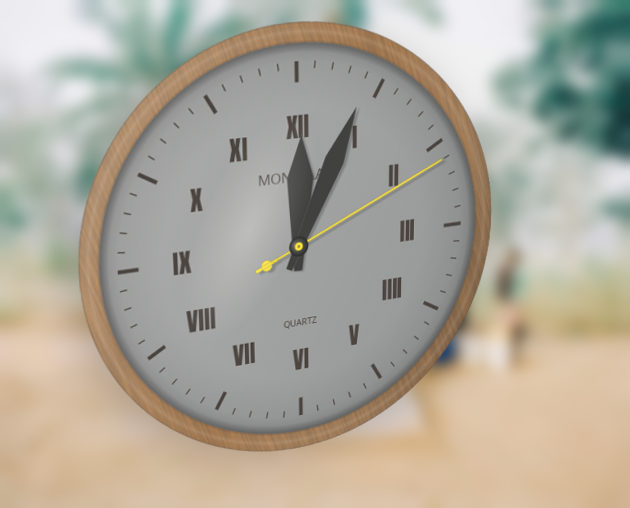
h=12 m=4 s=11
